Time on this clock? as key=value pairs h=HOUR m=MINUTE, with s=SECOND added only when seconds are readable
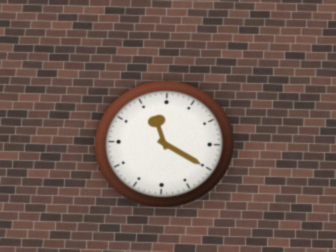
h=11 m=20
